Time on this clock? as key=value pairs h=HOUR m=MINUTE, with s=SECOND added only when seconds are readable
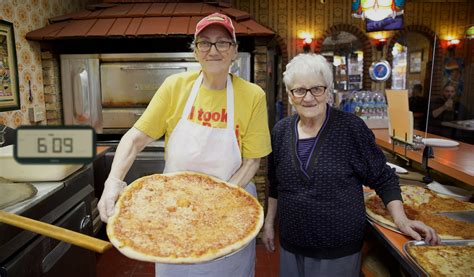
h=6 m=9
